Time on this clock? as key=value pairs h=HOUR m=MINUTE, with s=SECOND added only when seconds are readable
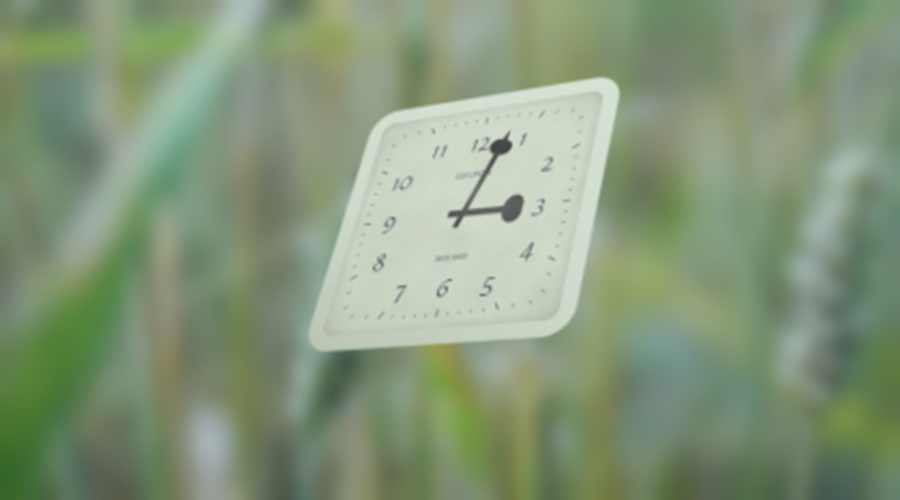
h=3 m=3
